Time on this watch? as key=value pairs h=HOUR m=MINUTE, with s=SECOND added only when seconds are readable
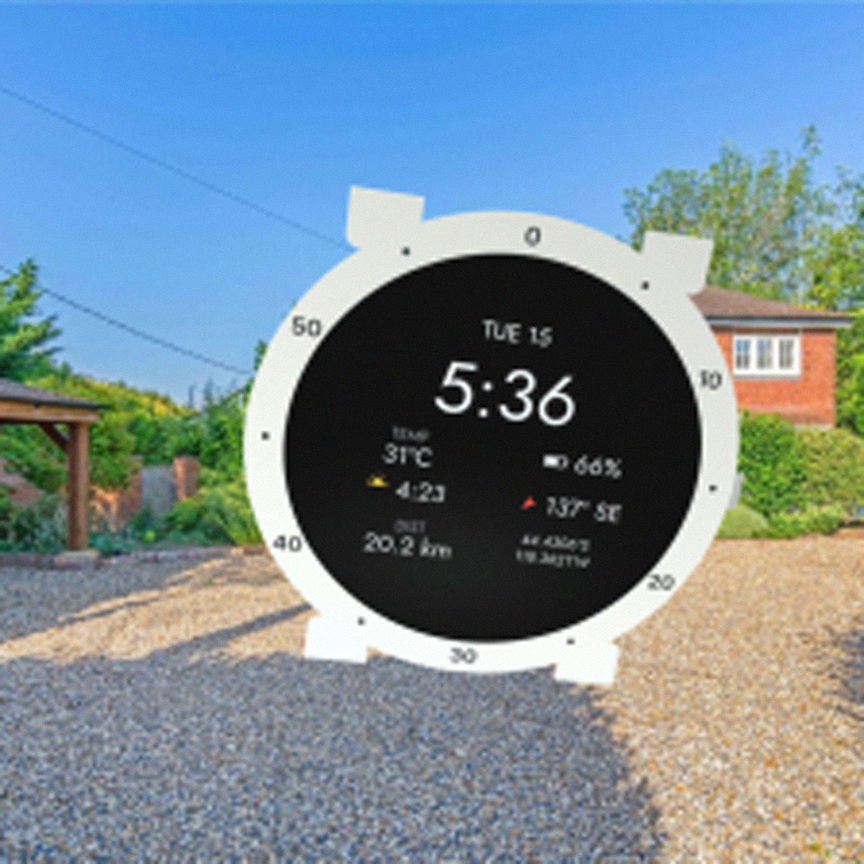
h=5 m=36
